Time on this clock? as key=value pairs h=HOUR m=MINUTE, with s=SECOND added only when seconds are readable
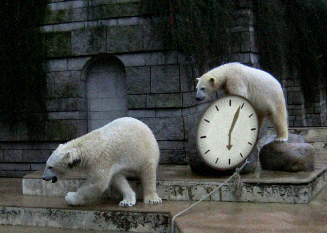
h=6 m=4
